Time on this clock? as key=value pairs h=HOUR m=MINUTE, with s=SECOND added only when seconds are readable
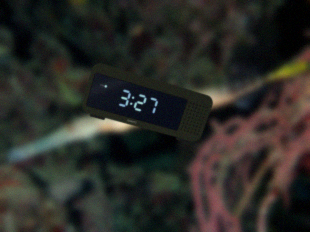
h=3 m=27
